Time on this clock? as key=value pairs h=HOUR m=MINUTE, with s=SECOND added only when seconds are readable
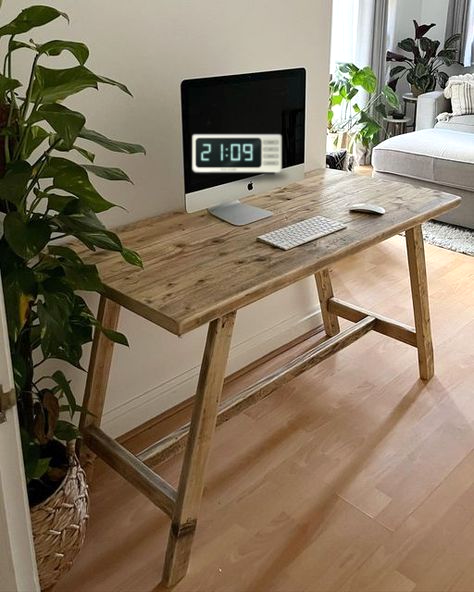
h=21 m=9
